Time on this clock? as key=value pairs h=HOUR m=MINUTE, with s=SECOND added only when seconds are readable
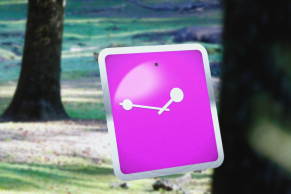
h=1 m=47
